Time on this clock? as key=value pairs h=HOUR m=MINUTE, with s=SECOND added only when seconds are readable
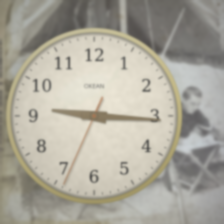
h=9 m=15 s=34
